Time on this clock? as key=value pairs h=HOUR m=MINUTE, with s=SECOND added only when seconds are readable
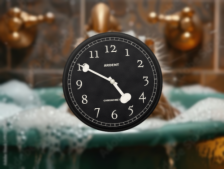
h=4 m=50
